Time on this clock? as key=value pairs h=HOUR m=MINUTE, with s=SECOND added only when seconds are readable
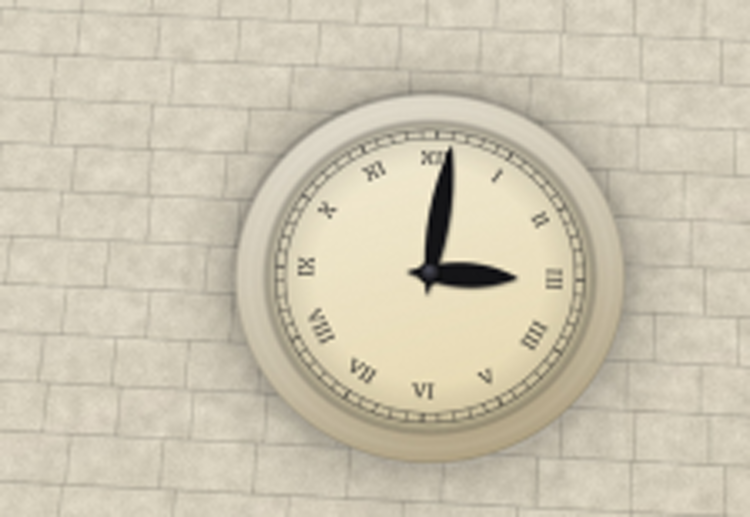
h=3 m=1
